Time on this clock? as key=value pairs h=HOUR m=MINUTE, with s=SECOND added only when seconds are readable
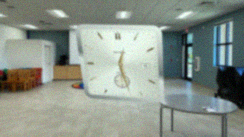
h=12 m=28
